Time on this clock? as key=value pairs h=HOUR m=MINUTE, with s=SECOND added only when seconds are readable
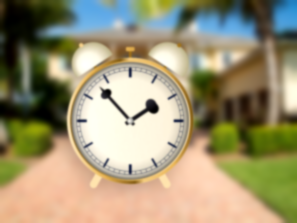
h=1 m=53
